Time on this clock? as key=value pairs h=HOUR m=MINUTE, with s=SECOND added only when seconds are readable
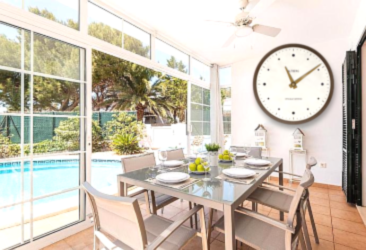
h=11 m=9
